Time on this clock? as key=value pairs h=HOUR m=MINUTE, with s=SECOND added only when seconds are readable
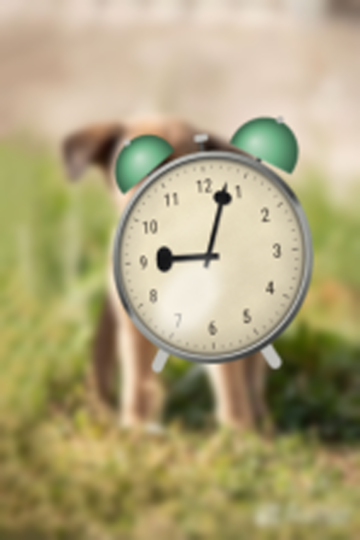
h=9 m=3
